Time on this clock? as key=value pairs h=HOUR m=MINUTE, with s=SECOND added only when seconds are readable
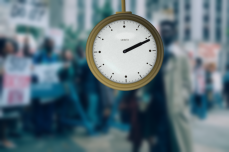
h=2 m=11
